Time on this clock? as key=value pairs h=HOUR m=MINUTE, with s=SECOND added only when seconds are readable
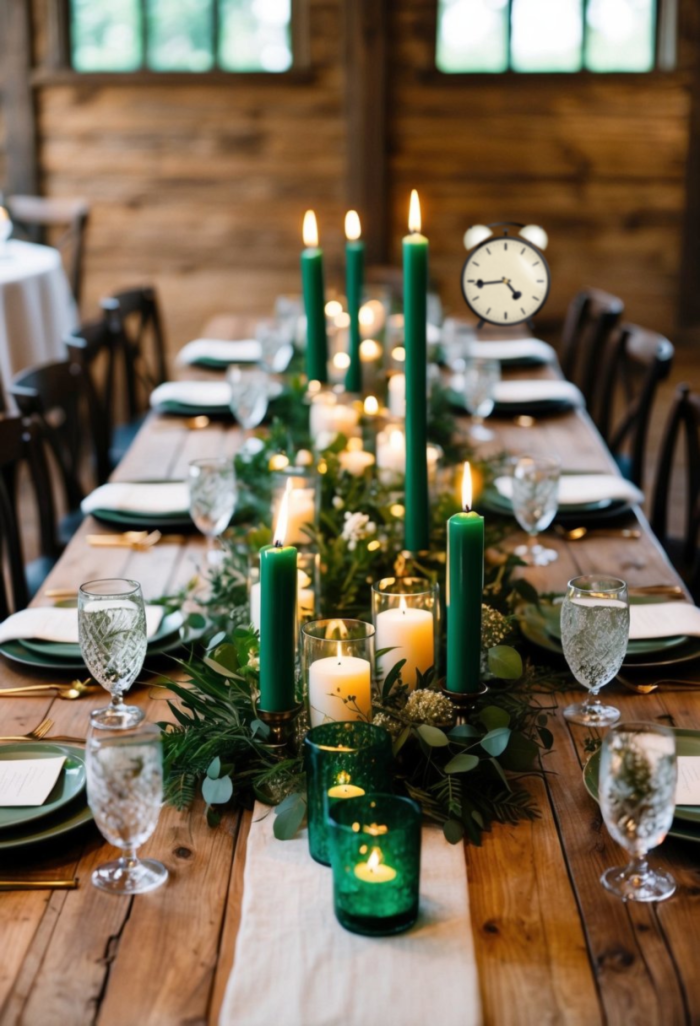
h=4 m=44
